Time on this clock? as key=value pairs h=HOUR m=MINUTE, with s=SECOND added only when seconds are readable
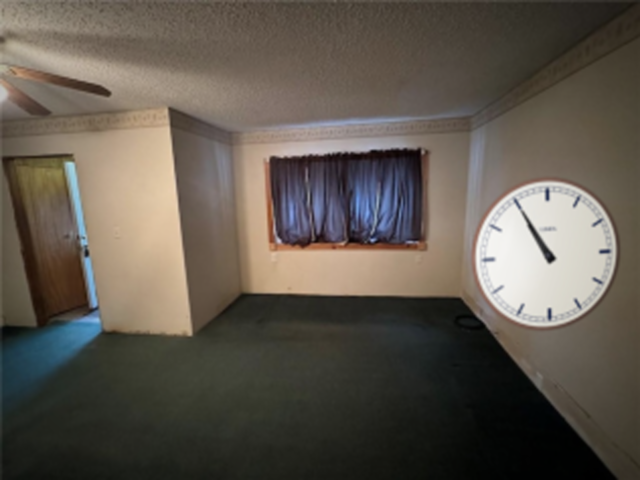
h=10 m=55
